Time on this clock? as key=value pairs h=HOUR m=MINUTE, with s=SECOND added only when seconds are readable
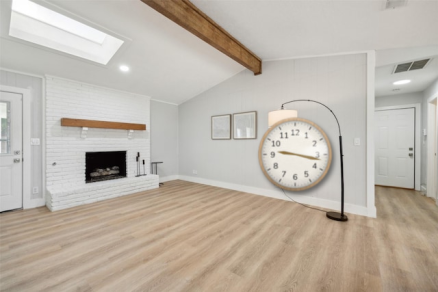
h=9 m=17
